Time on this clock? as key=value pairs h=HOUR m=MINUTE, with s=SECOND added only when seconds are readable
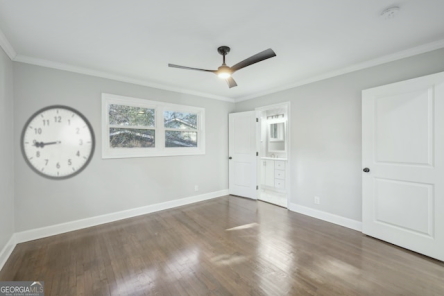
h=8 m=44
